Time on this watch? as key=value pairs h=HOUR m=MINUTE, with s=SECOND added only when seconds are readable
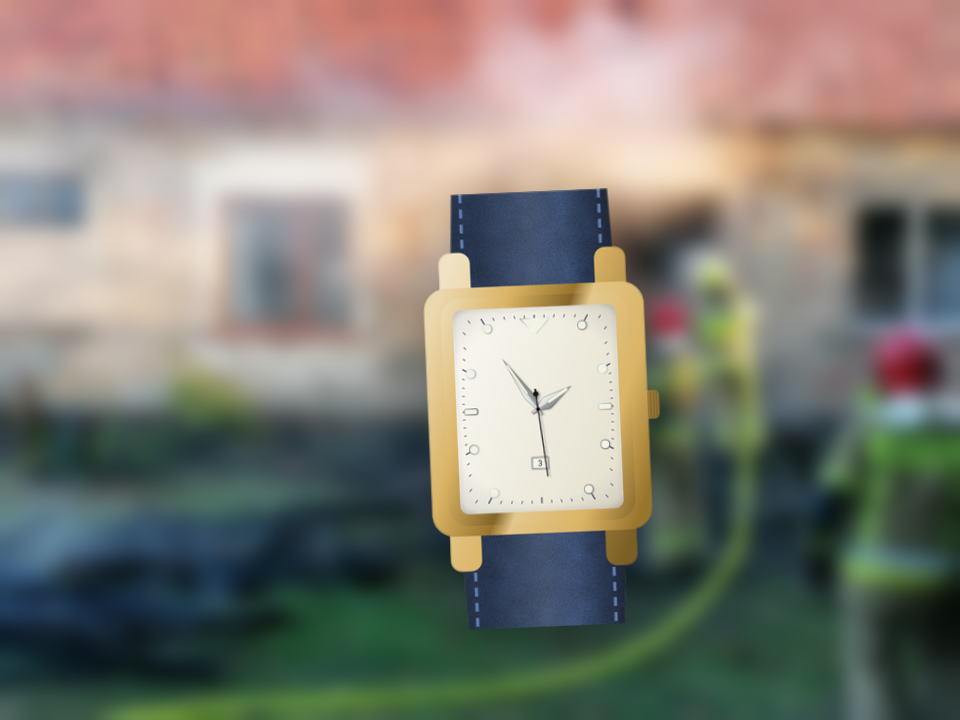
h=1 m=54 s=29
